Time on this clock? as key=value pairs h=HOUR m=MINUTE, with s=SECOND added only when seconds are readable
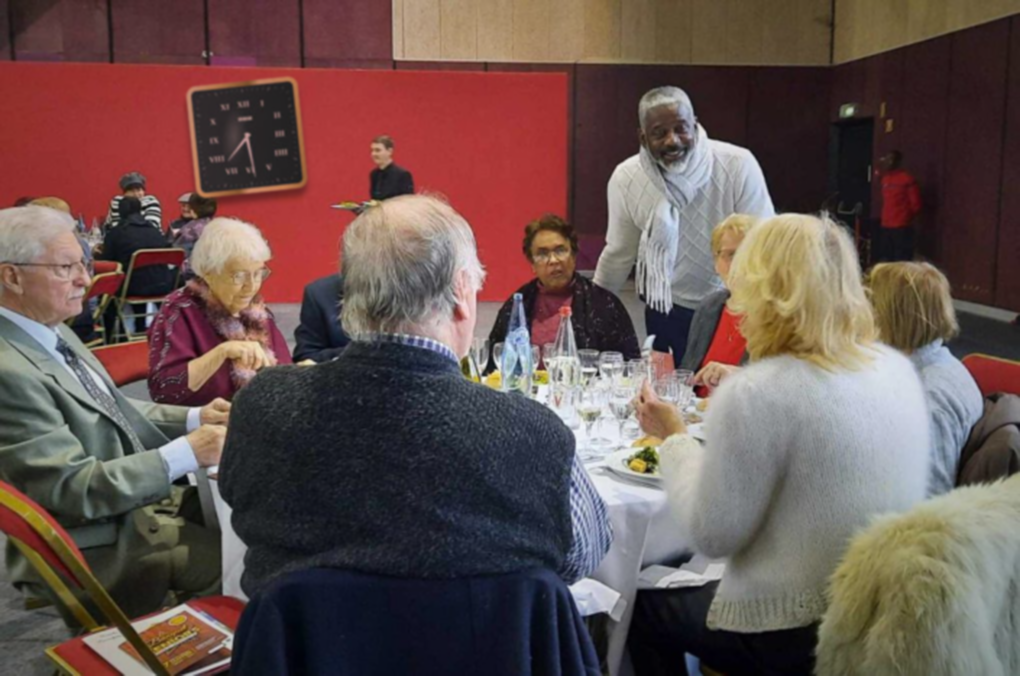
h=7 m=29
